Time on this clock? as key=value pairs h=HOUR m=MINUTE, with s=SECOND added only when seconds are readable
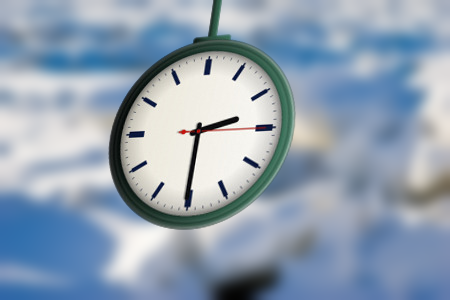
h=2 m=30 s=15
